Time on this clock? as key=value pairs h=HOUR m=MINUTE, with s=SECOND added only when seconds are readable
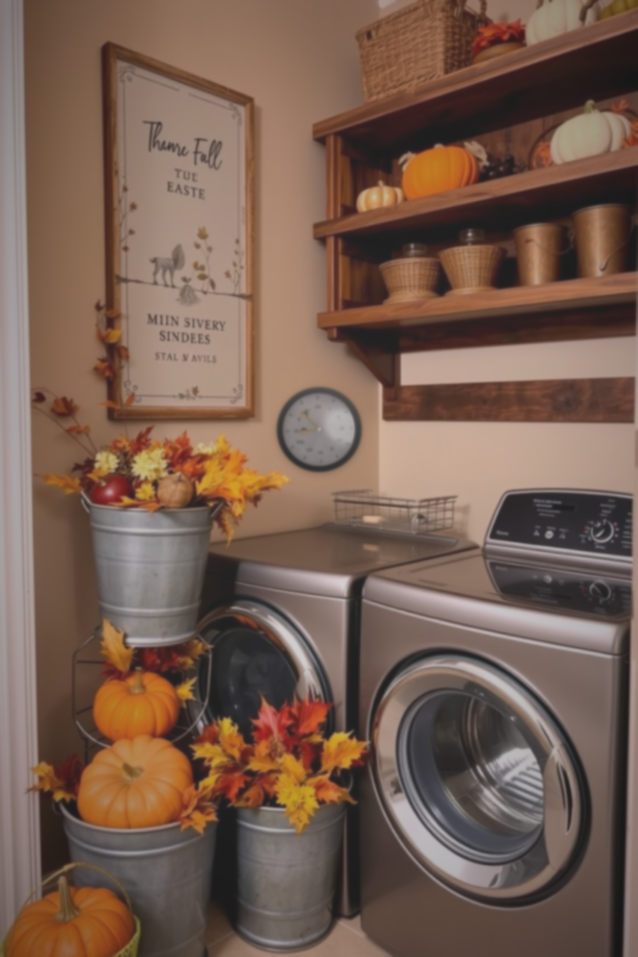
h=8 m=53
